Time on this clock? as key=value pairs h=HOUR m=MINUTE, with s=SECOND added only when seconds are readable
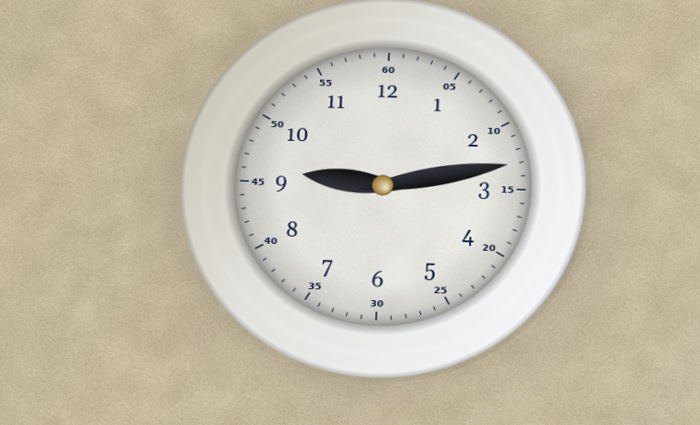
h=9 m=13
